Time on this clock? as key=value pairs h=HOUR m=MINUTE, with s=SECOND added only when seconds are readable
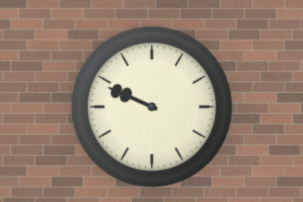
h=9 m=49
